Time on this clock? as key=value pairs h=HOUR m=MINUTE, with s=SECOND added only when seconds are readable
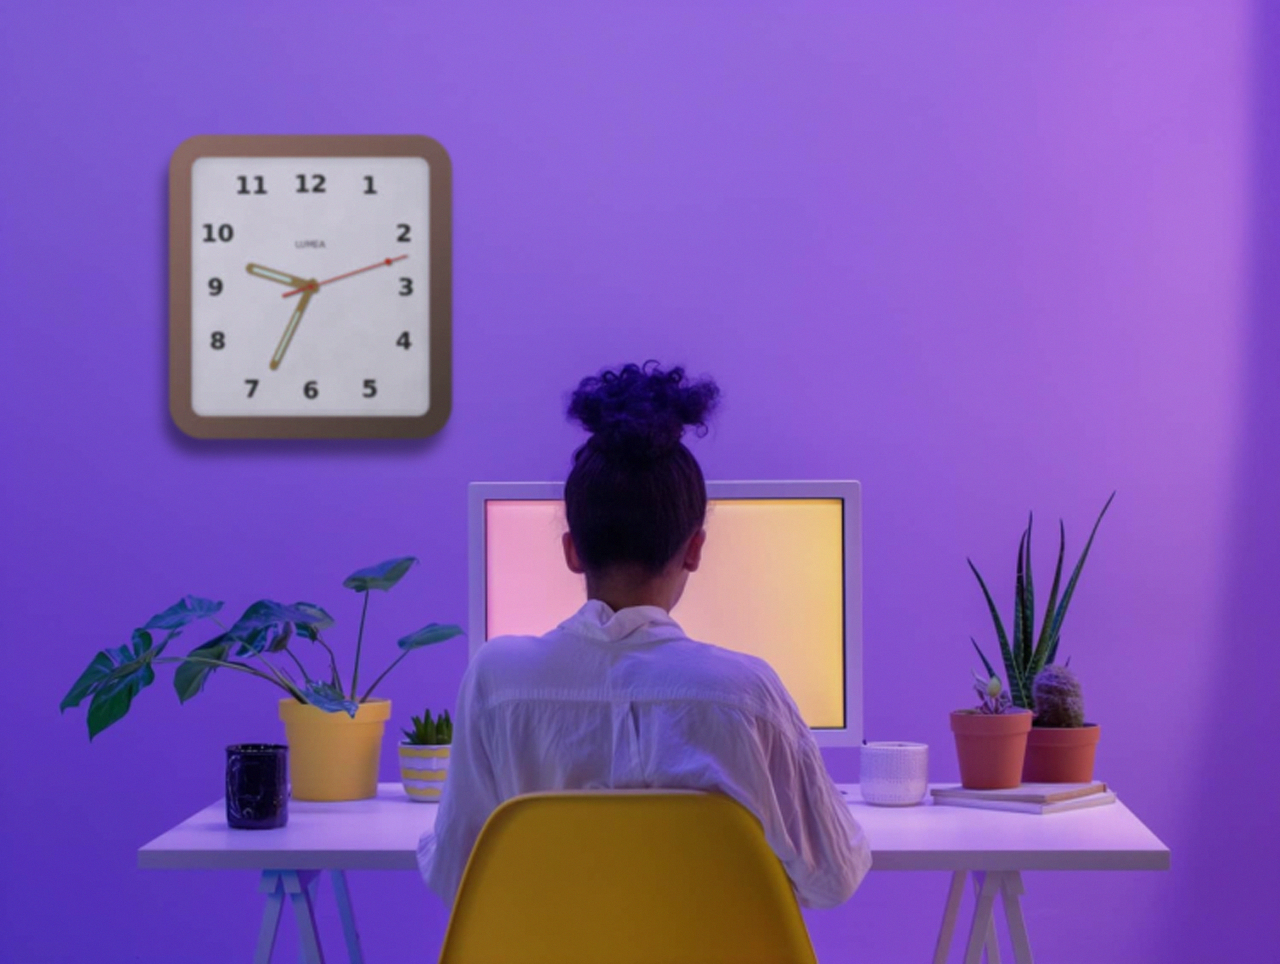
h=9 m=34 s=12
